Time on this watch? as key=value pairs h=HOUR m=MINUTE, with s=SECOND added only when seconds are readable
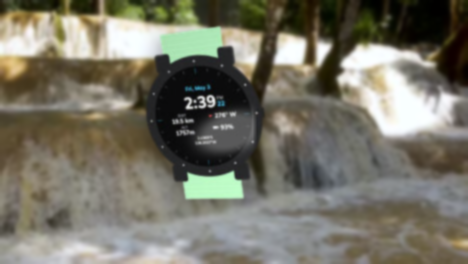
h=2 m=39
